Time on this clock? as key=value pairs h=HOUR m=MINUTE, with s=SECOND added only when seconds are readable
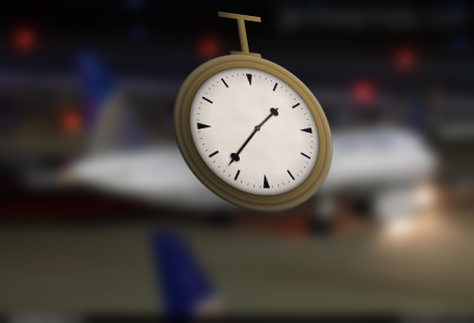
h=1 m=37
